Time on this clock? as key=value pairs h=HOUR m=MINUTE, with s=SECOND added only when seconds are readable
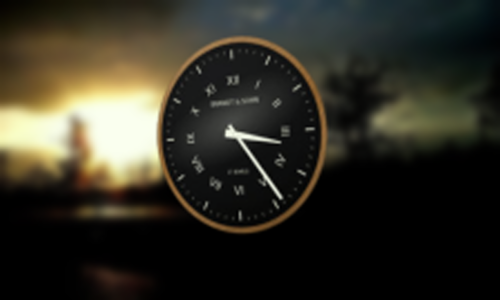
h=3 m=24
